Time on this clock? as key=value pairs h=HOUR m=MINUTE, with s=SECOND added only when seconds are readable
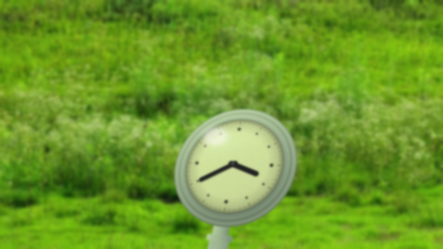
h=3 m=40
